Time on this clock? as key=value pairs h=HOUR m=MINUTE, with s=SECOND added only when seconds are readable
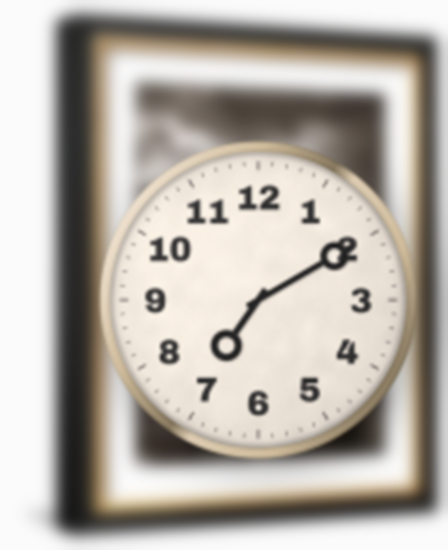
h=7 m=10
